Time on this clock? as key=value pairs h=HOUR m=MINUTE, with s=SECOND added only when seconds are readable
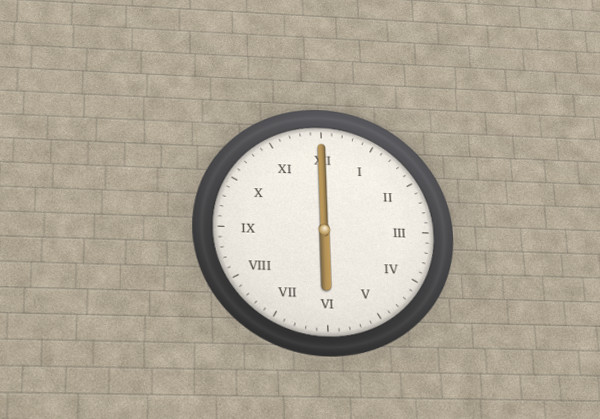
h=6 m=0
